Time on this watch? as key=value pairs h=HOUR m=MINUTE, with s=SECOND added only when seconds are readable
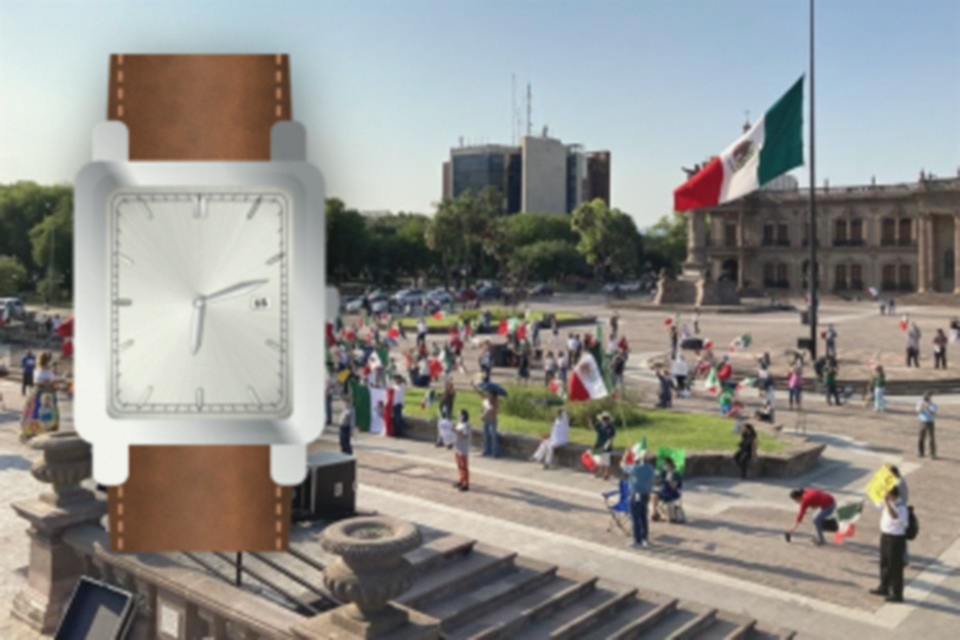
h=6 m=12
